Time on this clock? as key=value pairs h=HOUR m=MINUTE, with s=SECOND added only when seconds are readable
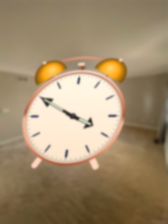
h=3 m=50
